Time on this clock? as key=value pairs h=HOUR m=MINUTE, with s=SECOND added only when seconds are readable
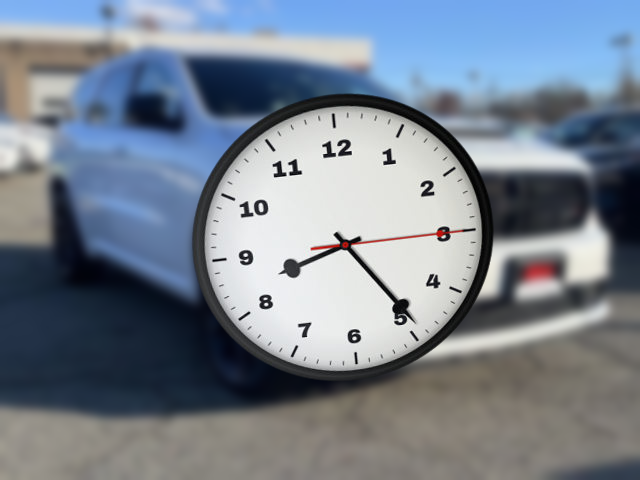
h=8 m=24 s=15
